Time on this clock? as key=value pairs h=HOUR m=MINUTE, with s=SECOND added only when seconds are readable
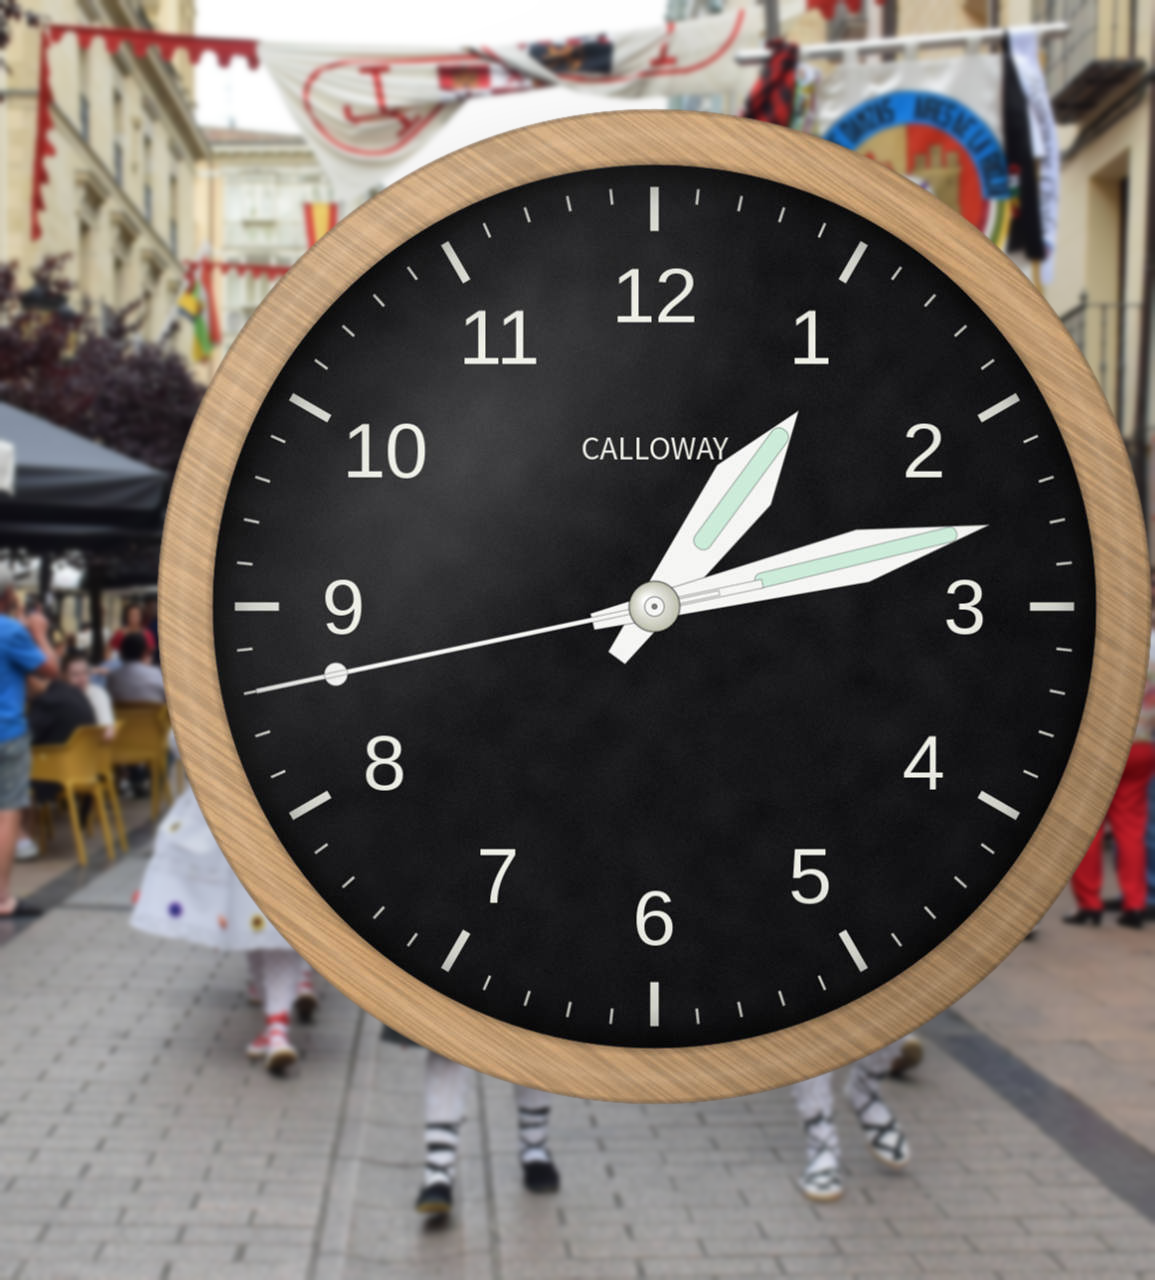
h=1 m=12 s=43
